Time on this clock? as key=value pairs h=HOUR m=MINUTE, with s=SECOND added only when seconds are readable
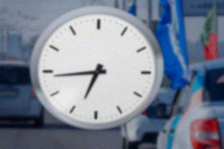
h=6 m=44
